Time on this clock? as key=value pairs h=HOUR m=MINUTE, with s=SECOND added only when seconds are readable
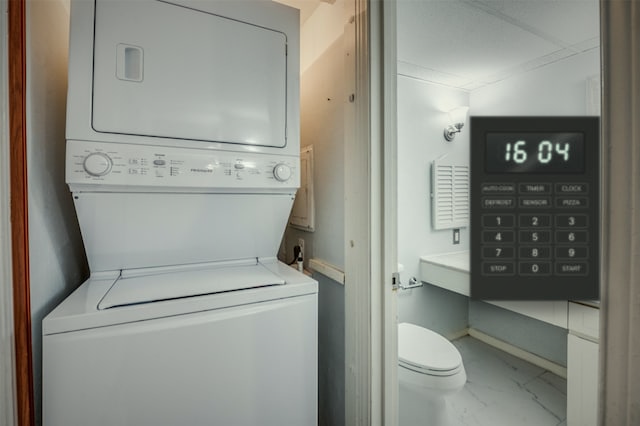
h=16 m=4
